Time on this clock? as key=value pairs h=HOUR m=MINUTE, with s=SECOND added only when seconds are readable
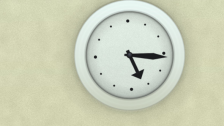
h=5 m=16
